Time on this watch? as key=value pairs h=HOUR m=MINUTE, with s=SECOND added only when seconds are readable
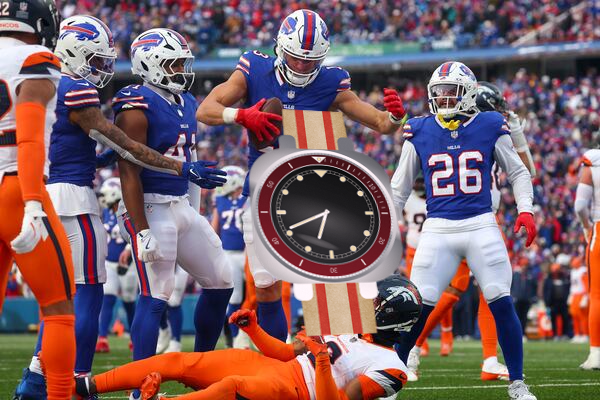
h=6 m=41
